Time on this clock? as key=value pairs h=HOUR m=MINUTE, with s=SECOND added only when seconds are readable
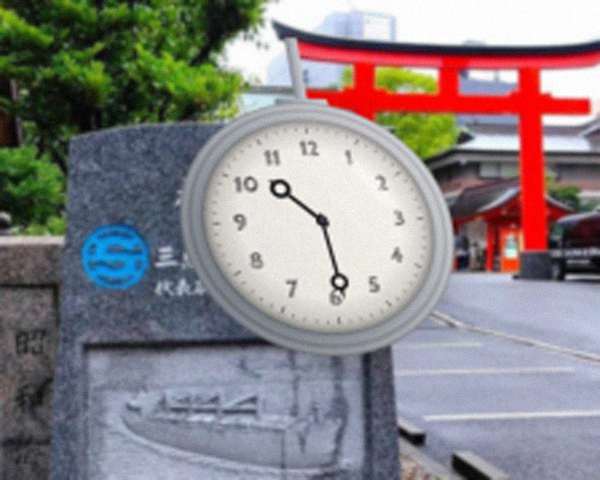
h=10 m=29
